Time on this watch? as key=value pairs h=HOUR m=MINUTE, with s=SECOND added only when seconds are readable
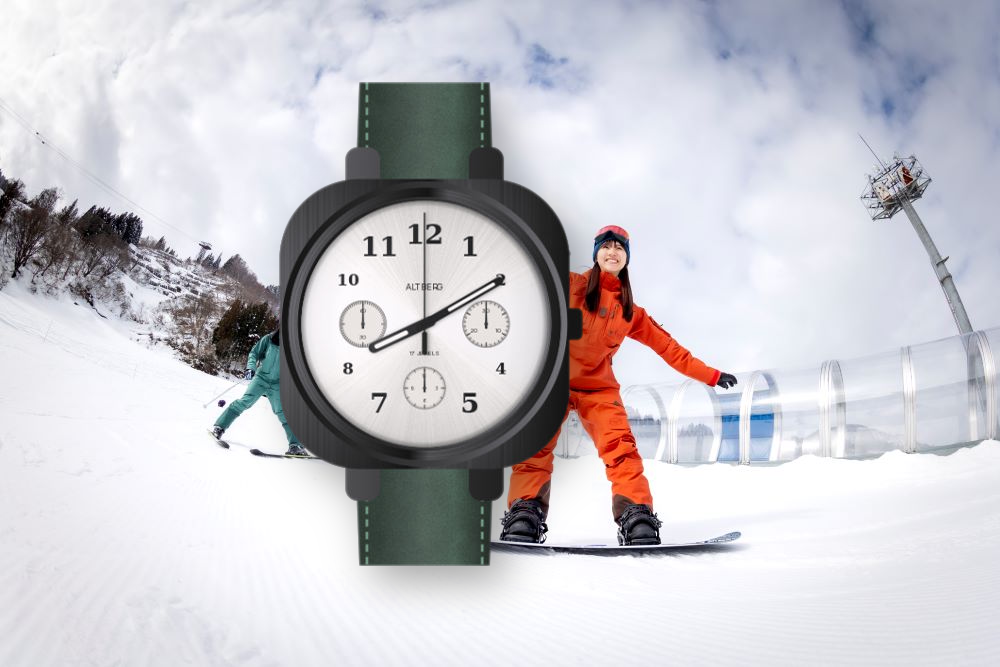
h=8 m=10
